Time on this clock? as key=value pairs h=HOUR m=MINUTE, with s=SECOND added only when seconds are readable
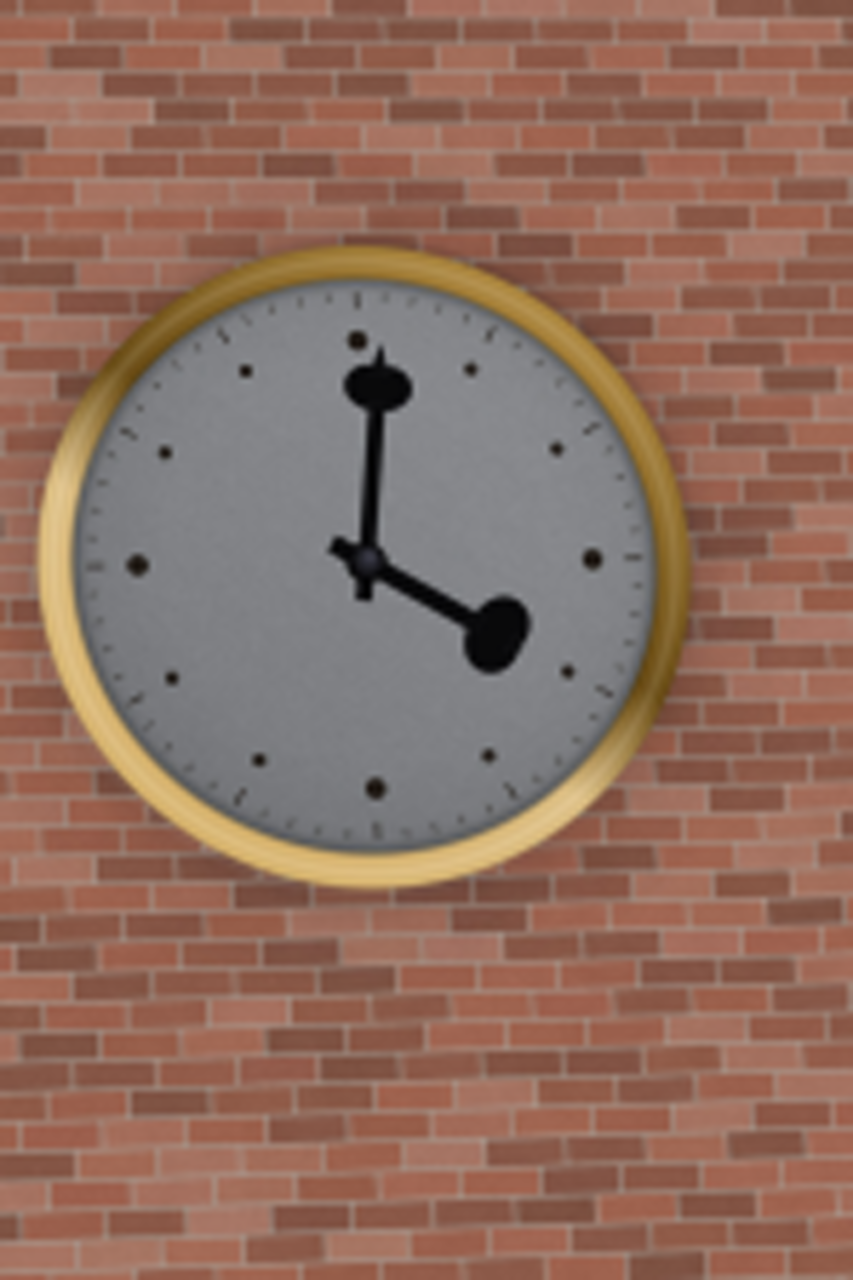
h=4 m=1
